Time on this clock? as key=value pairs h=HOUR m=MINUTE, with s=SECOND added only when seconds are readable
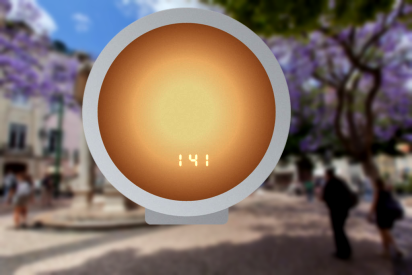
h=1 m=41
